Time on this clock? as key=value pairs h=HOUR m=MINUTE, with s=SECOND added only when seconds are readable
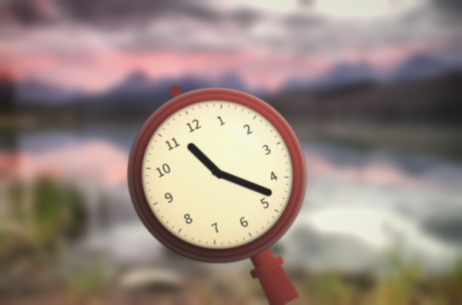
h=11 m=23
